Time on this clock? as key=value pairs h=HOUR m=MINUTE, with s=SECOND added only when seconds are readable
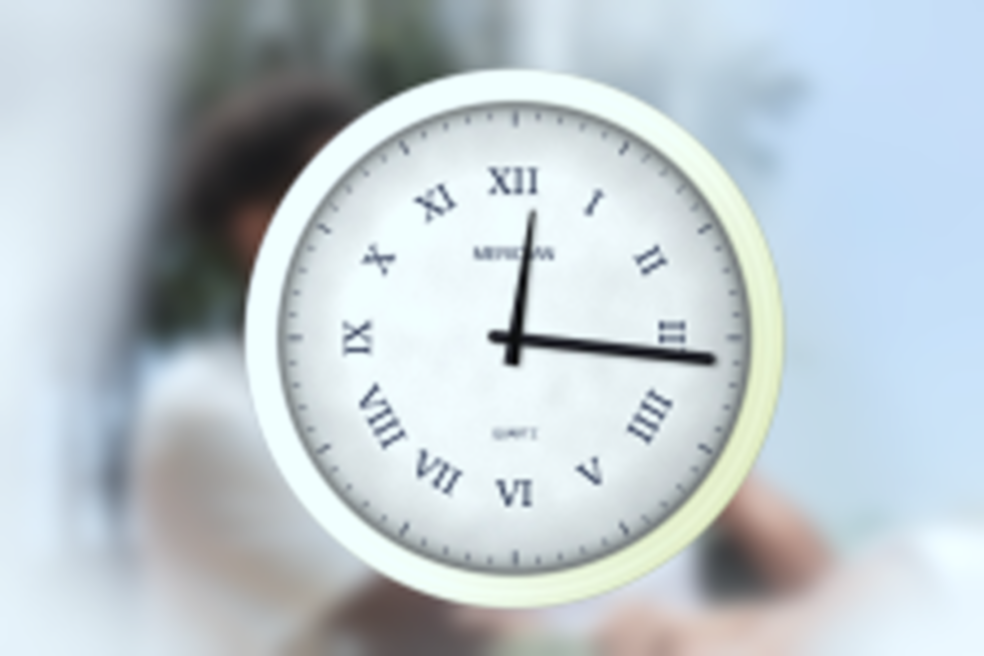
h=12 m=16
